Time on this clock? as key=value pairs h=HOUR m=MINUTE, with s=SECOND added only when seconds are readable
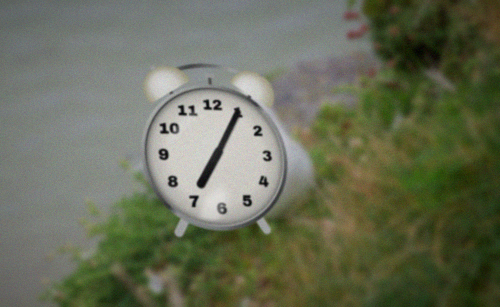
h=7 m=5
